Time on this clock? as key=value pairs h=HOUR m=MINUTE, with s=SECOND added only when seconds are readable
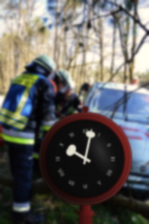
h=10 m=2
